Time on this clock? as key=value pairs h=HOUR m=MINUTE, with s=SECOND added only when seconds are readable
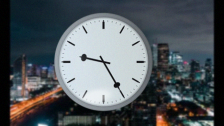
h=9 m=25
